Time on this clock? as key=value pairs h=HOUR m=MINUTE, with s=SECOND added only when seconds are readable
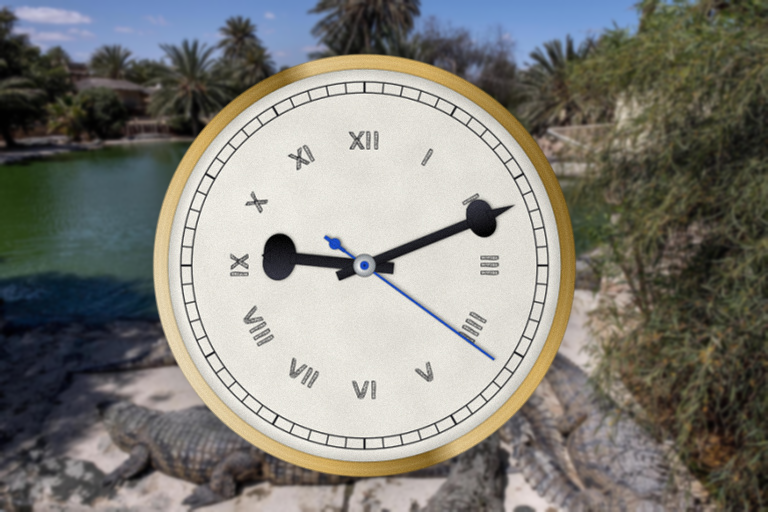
h=9 m=11 s=21
